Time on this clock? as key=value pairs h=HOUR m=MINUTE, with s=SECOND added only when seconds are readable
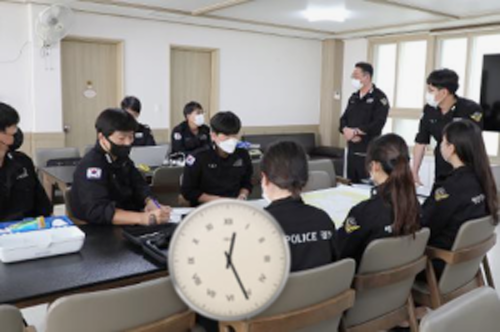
h=12 m=26
